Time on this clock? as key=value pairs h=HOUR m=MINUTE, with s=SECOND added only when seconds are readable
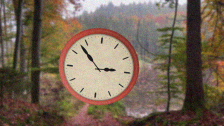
h=2 m=53
